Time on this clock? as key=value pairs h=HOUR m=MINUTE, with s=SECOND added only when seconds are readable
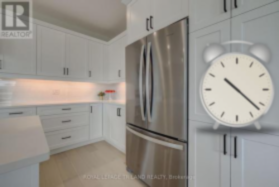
h=10 m=22
